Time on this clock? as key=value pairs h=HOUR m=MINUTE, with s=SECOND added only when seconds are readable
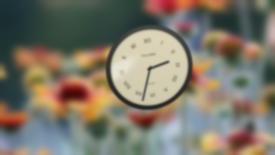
h=2 m=33
